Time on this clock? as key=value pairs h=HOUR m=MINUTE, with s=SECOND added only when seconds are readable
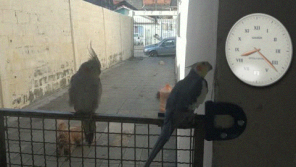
h=8 m=22
